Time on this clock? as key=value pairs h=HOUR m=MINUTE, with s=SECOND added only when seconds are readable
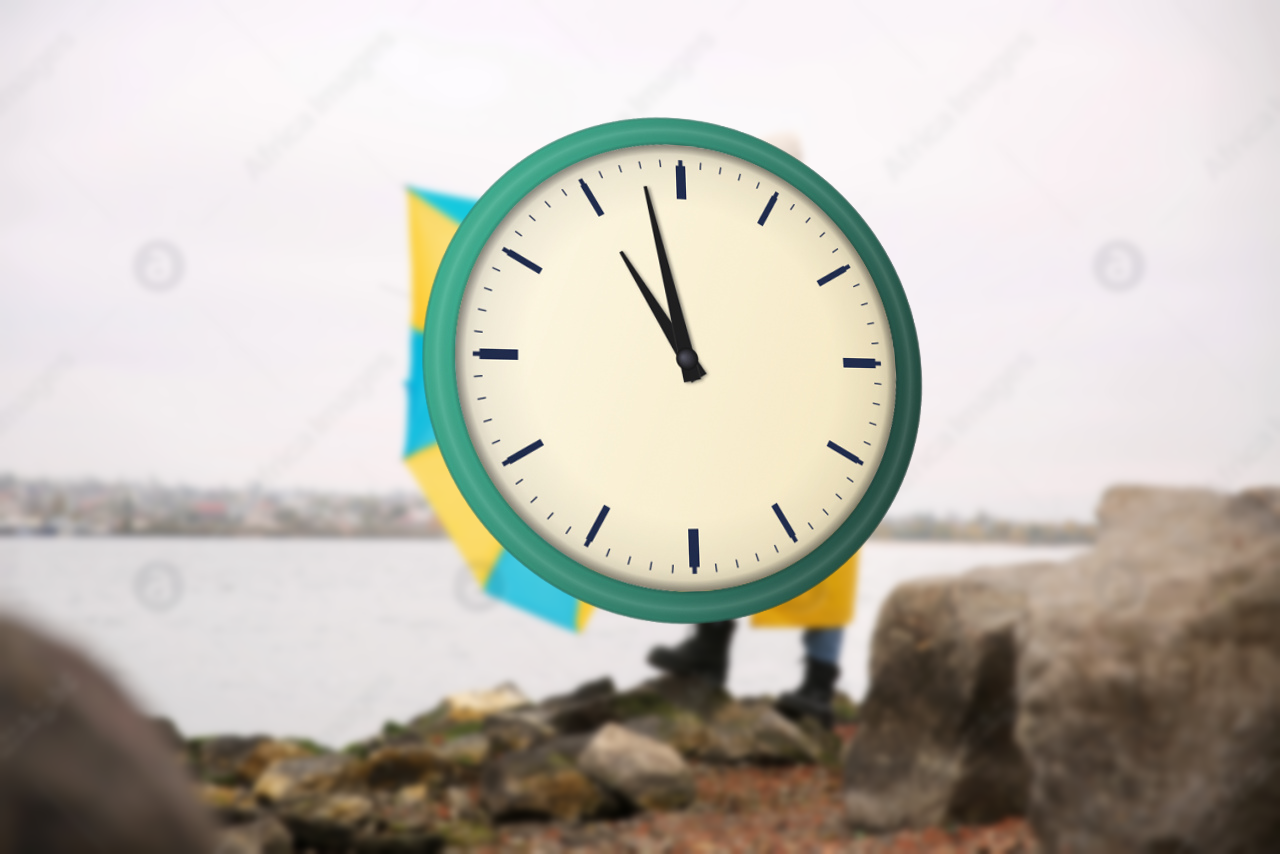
h=10 m=58
